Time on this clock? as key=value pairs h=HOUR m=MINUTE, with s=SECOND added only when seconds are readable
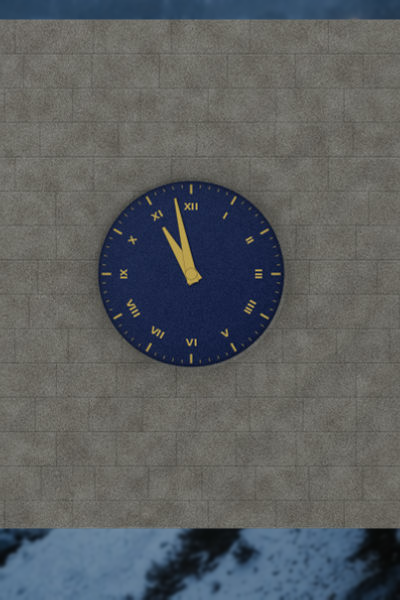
h=10 m=58
